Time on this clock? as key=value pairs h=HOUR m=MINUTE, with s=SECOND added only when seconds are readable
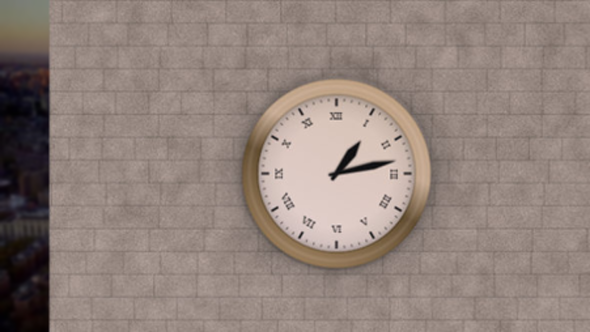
h=1 m=13
